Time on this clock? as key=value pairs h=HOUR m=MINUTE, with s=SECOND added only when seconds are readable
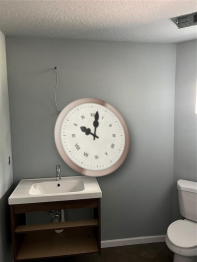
h=10 m=2
